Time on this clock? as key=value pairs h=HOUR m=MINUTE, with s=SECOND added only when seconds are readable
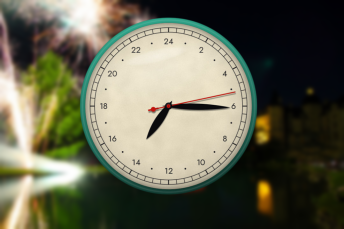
h=14 m=15 s=13
